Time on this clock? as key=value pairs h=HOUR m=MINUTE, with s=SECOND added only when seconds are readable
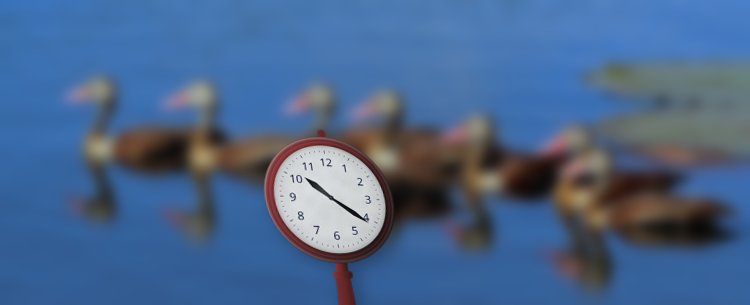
h=10 m=21
